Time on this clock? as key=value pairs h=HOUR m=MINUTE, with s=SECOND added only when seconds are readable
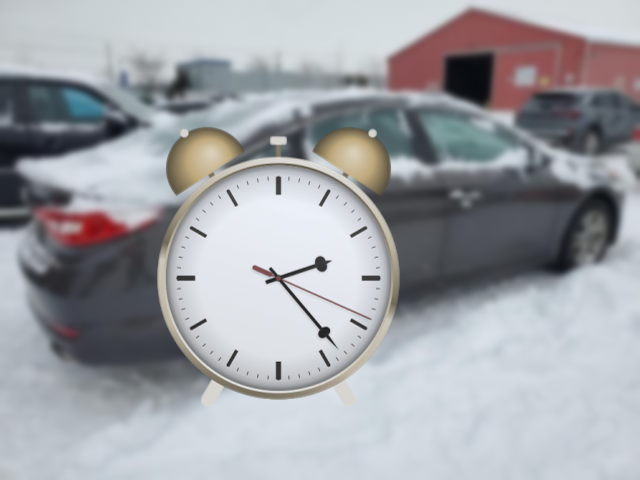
h=2 m=23 s=19
